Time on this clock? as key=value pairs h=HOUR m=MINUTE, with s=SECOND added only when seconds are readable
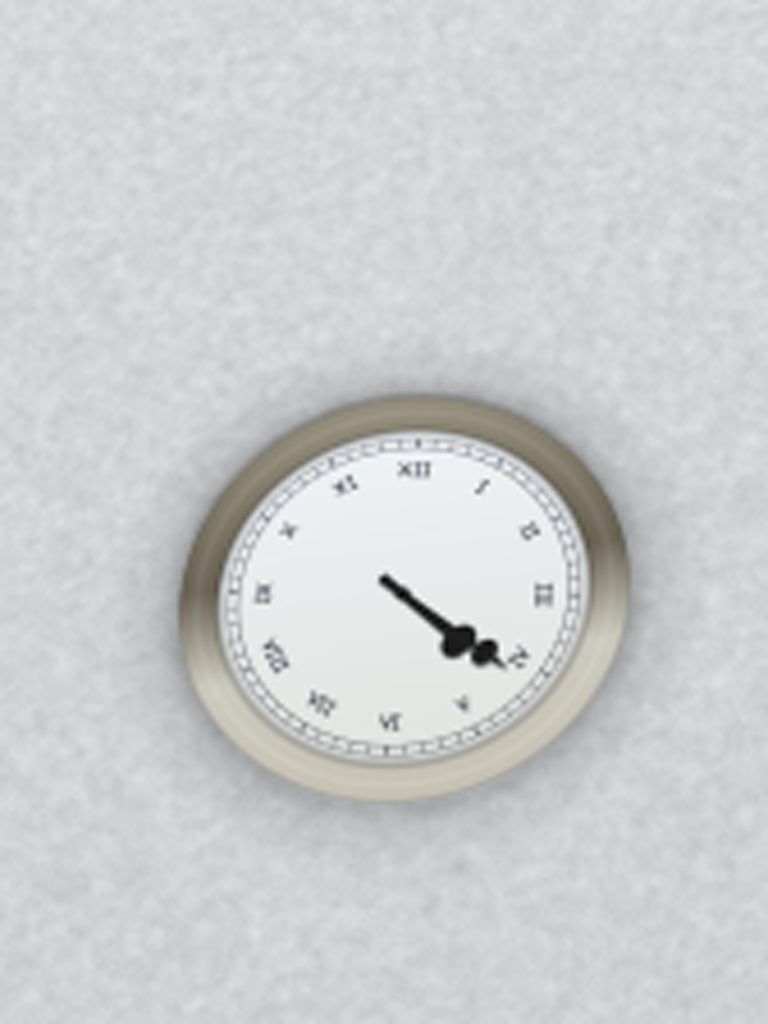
h=4 m=21
